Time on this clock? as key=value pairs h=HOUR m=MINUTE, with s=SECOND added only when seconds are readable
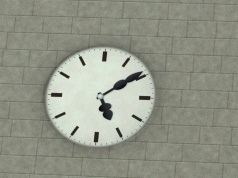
h=5 m=9
